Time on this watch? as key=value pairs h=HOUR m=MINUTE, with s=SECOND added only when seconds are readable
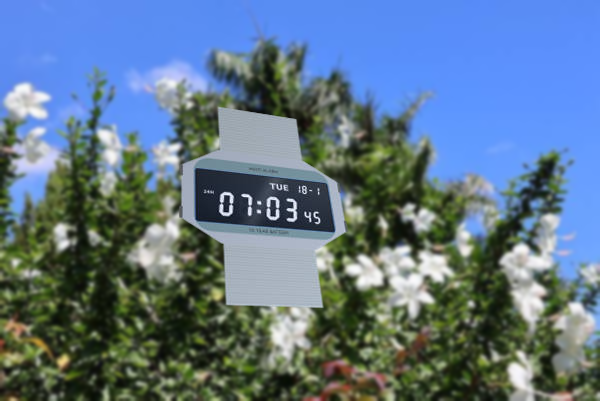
h=7 m=3 s=45
